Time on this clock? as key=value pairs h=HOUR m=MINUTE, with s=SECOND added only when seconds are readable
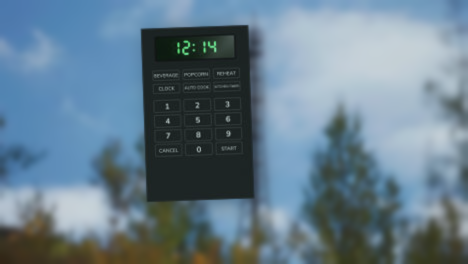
h=12 m=14
